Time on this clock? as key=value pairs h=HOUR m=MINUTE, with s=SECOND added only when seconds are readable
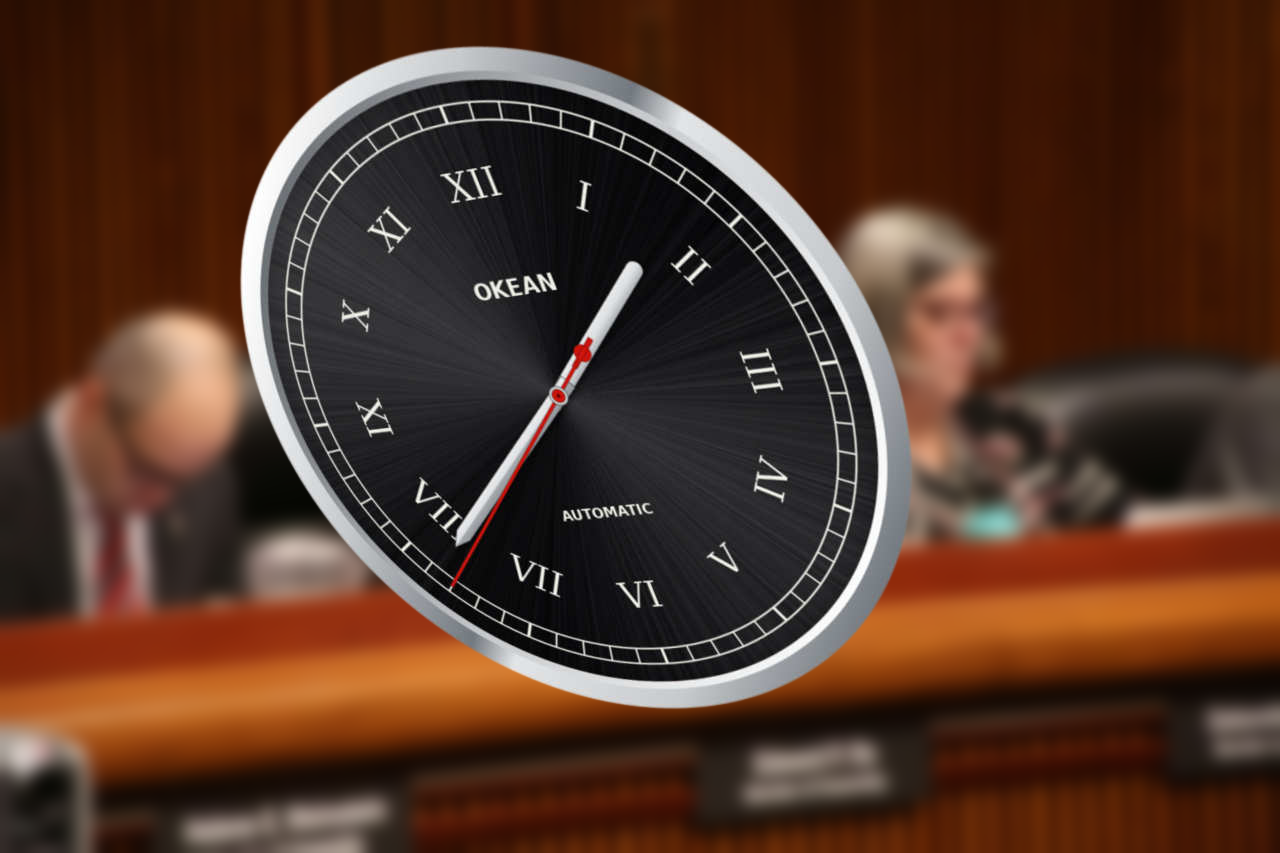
h=1 m=38 s=38
